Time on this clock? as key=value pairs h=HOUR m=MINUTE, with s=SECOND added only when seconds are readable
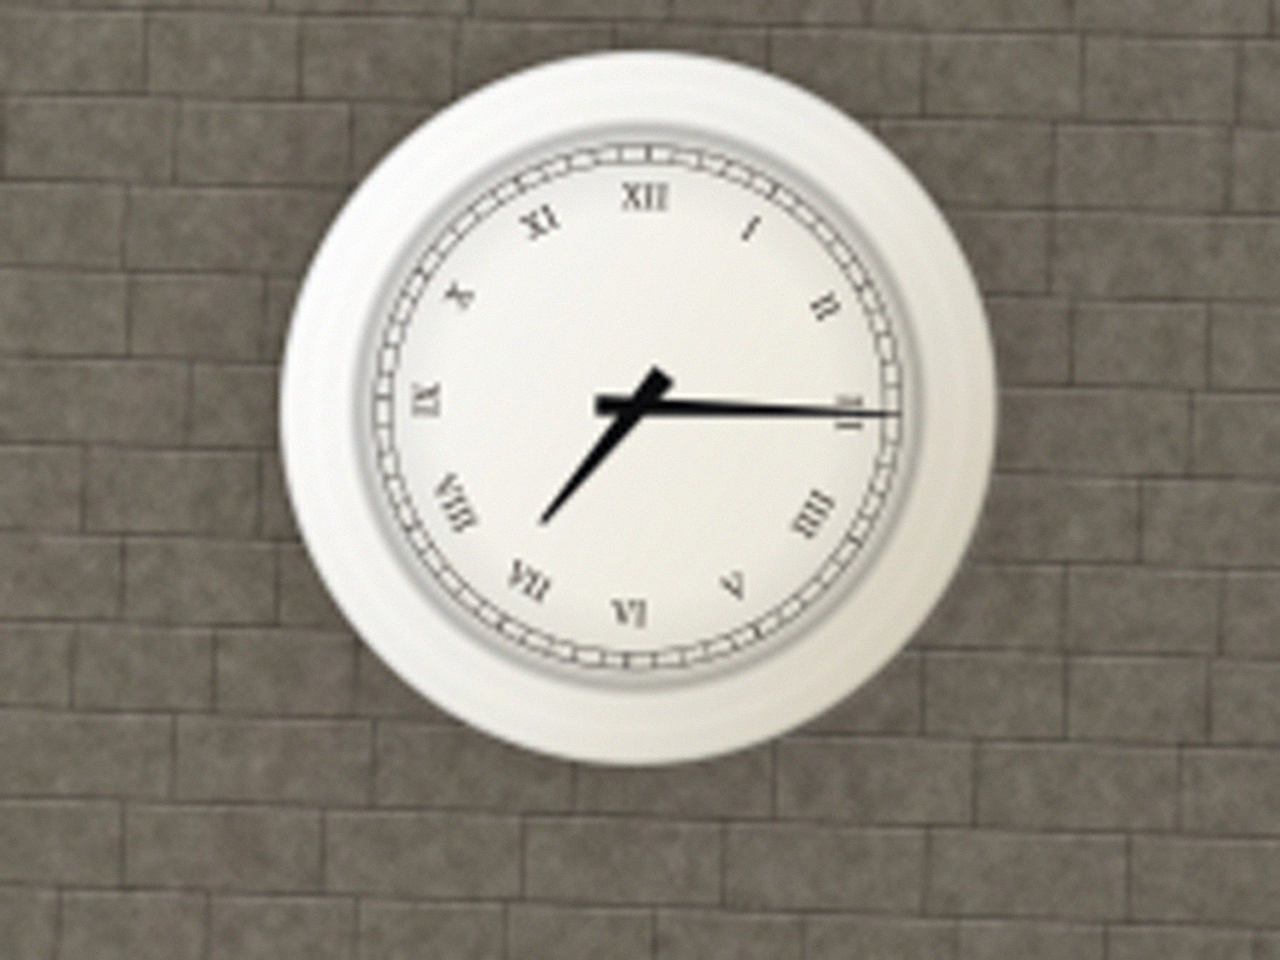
h=7 m=15
